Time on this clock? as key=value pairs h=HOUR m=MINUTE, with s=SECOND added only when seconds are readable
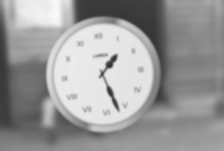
h=1 m=27
